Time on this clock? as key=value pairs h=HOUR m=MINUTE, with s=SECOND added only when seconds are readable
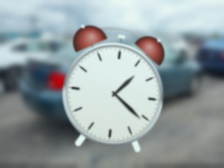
h=1 m=21
